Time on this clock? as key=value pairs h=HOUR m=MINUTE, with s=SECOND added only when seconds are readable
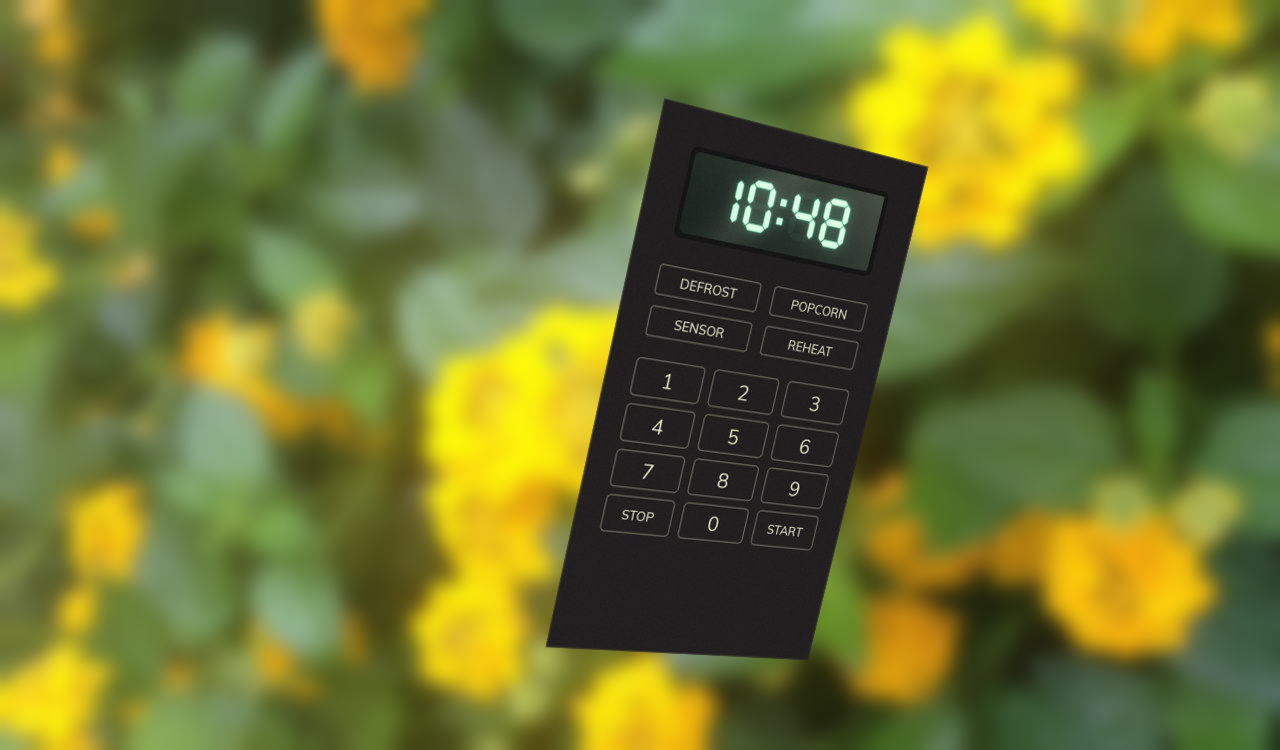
h=10 m=48
